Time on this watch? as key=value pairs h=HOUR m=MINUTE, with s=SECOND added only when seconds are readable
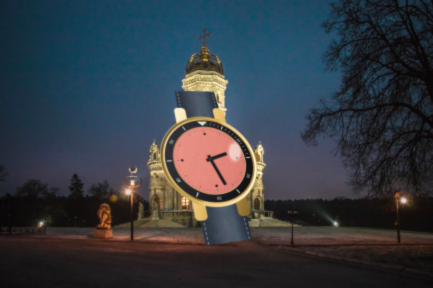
h=2 m=27
